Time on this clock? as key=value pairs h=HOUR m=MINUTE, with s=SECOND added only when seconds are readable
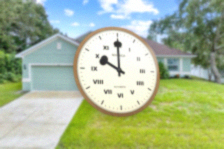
h=10 m=0
